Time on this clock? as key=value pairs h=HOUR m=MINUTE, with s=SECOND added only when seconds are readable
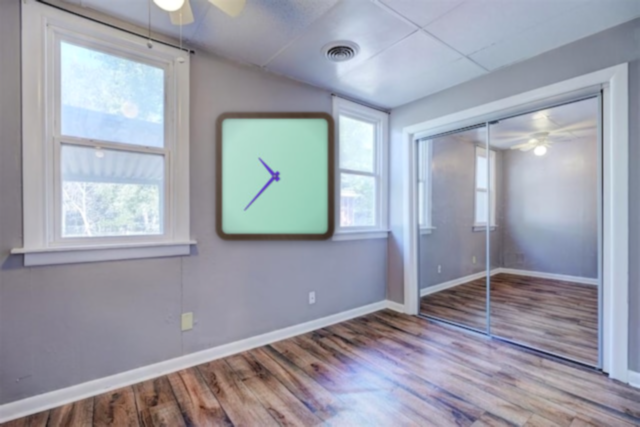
h=10 m=37
